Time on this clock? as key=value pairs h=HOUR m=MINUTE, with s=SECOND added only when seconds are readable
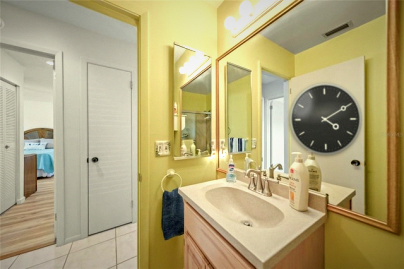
h=4 m=10
